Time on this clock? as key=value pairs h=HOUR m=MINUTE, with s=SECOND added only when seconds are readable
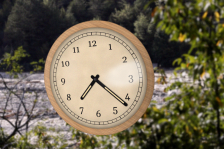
h=7 m=22
